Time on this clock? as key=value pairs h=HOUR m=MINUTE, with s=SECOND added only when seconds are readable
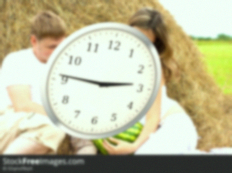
h=2 m=46
